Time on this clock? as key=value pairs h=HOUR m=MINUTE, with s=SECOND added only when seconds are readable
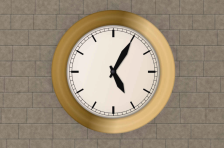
h=5 m=5
